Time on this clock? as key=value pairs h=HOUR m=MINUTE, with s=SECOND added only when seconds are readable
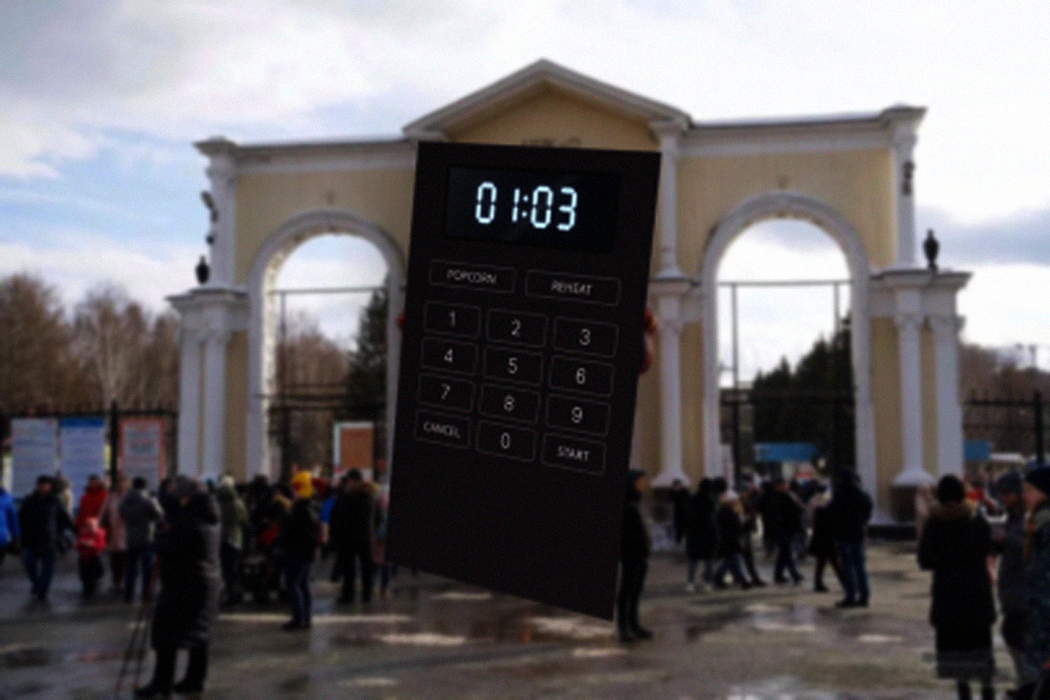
h=1 m=3
